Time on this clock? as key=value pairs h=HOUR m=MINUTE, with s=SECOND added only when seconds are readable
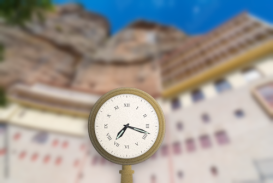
h=7 m=18
